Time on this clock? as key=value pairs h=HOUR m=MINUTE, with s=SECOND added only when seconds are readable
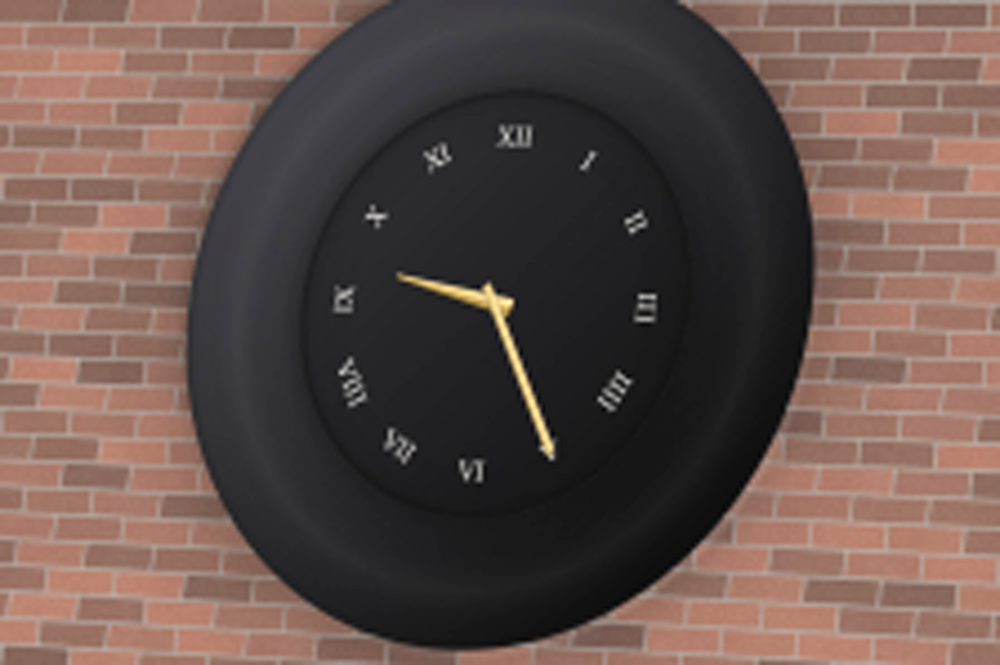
h=9 m=25
